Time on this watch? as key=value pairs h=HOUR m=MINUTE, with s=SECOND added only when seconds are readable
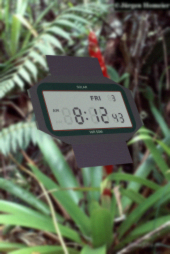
h=8 m=12 s=43
